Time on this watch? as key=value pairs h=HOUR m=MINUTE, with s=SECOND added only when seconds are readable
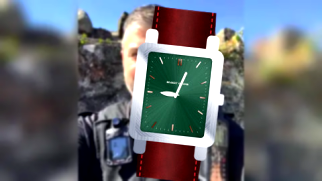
h=9 m=3
